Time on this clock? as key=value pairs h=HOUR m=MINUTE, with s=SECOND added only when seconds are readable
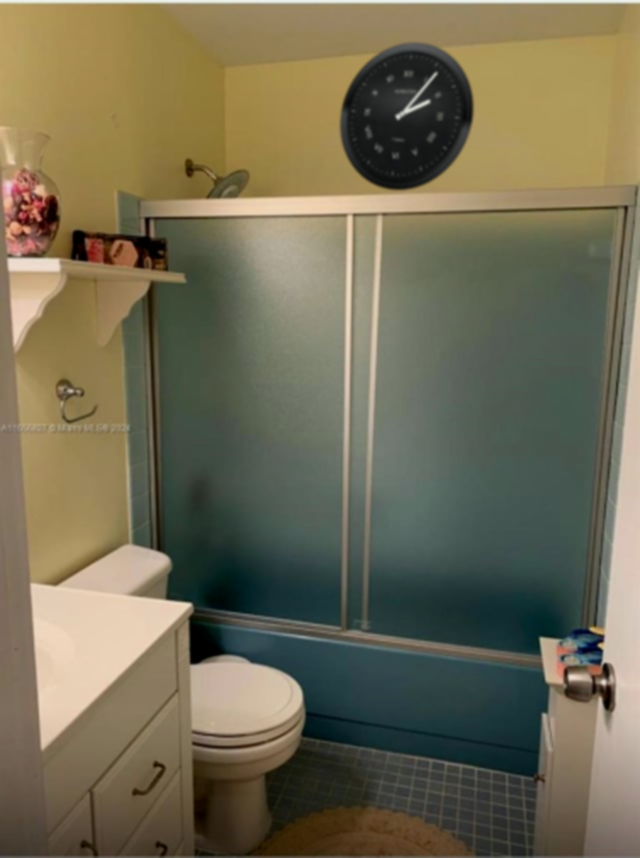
h=2 m=6
